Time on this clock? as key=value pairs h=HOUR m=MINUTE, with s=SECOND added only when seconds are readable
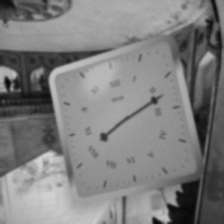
h=8 m=12
